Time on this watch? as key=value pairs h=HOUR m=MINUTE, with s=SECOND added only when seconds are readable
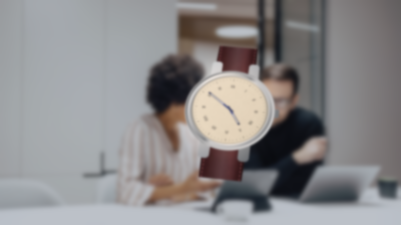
h=4 m=51
